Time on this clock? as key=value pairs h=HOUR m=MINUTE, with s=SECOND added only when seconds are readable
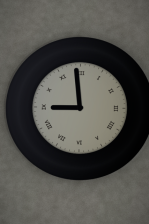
h=8 m=59
